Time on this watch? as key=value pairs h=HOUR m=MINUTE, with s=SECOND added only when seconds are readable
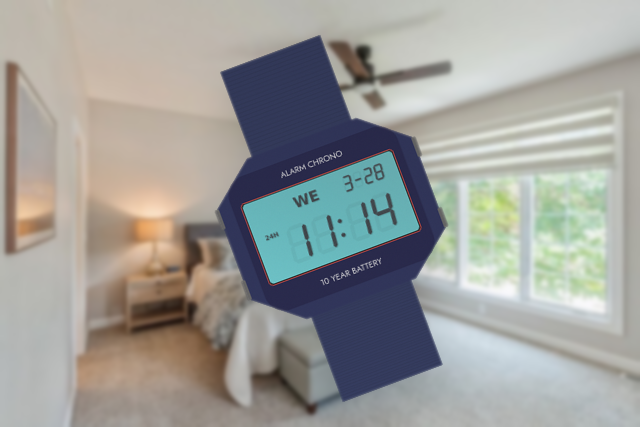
h=11 m=14
